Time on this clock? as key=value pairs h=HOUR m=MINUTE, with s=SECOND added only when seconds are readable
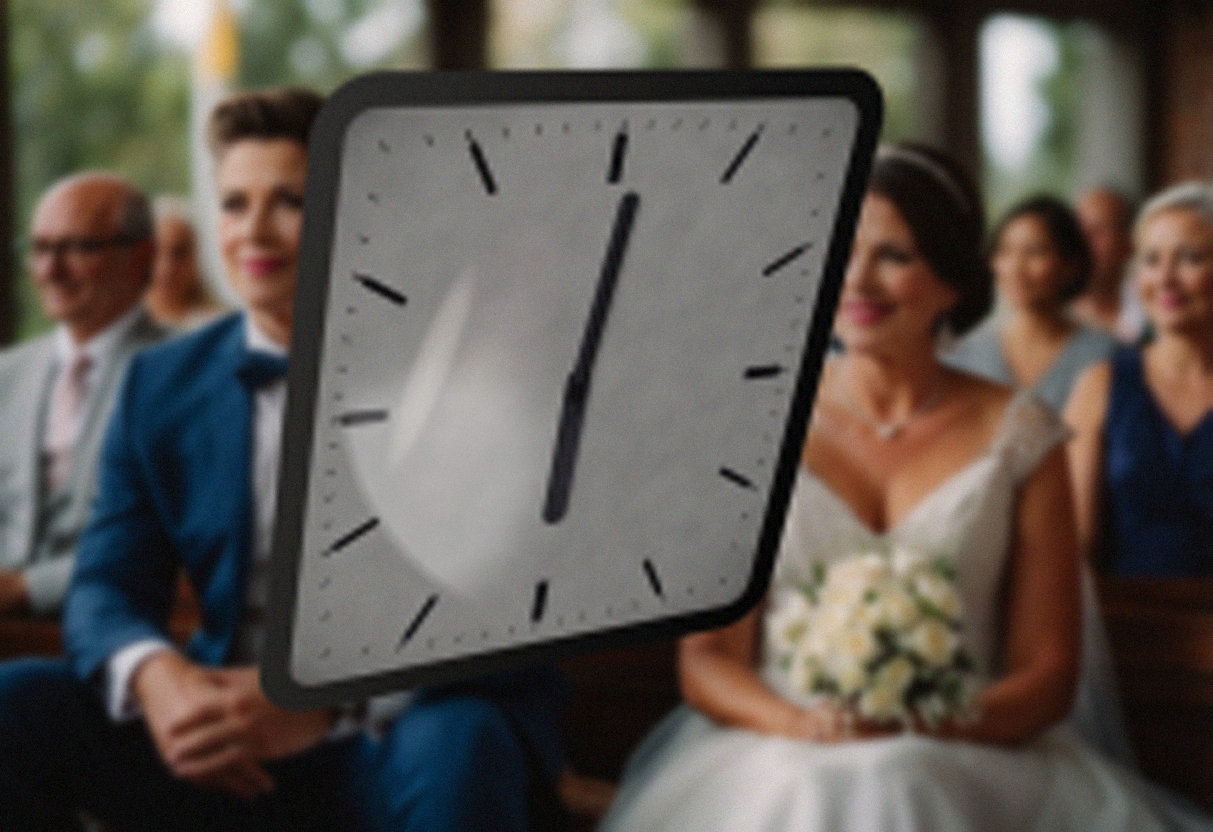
h=6 m=1
